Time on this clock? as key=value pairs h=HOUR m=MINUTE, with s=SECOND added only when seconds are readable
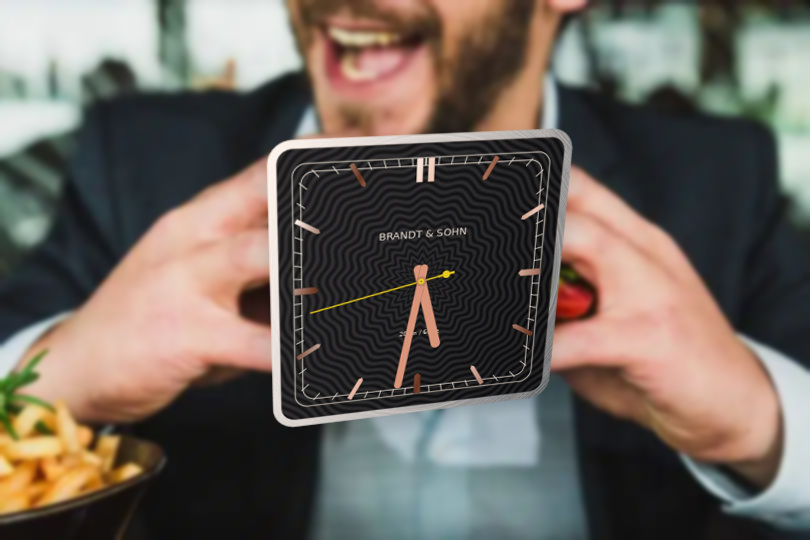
h=5 m=31 s=43
